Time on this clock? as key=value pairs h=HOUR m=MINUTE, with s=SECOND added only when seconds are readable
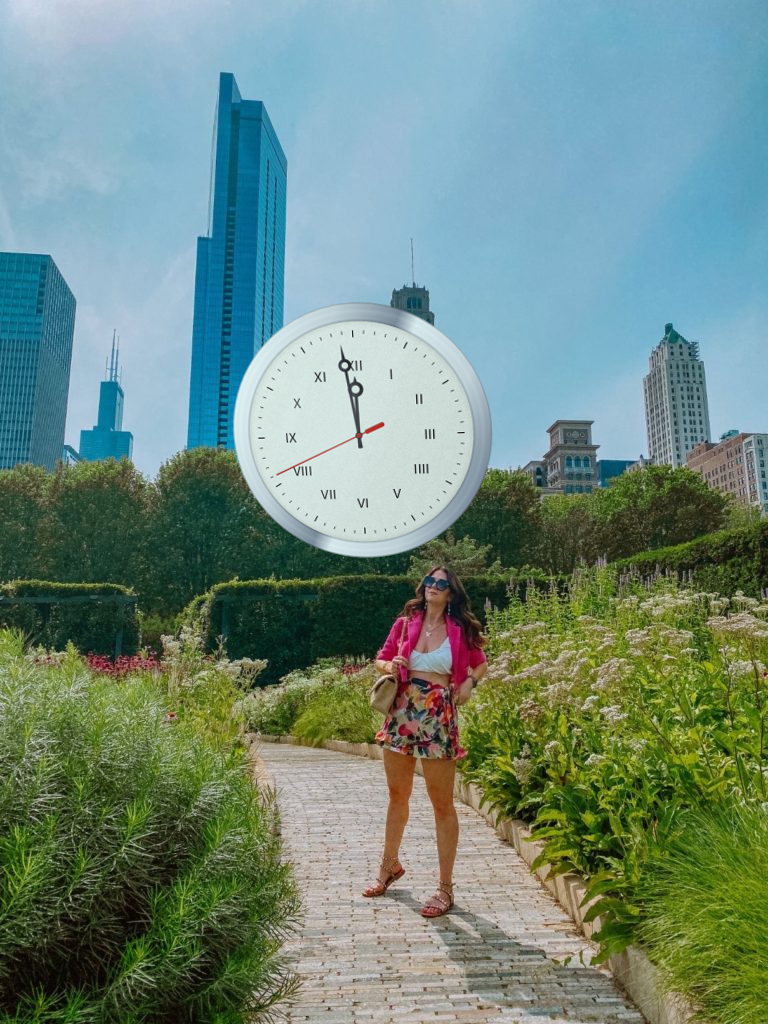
h=11 m=58 s=41
